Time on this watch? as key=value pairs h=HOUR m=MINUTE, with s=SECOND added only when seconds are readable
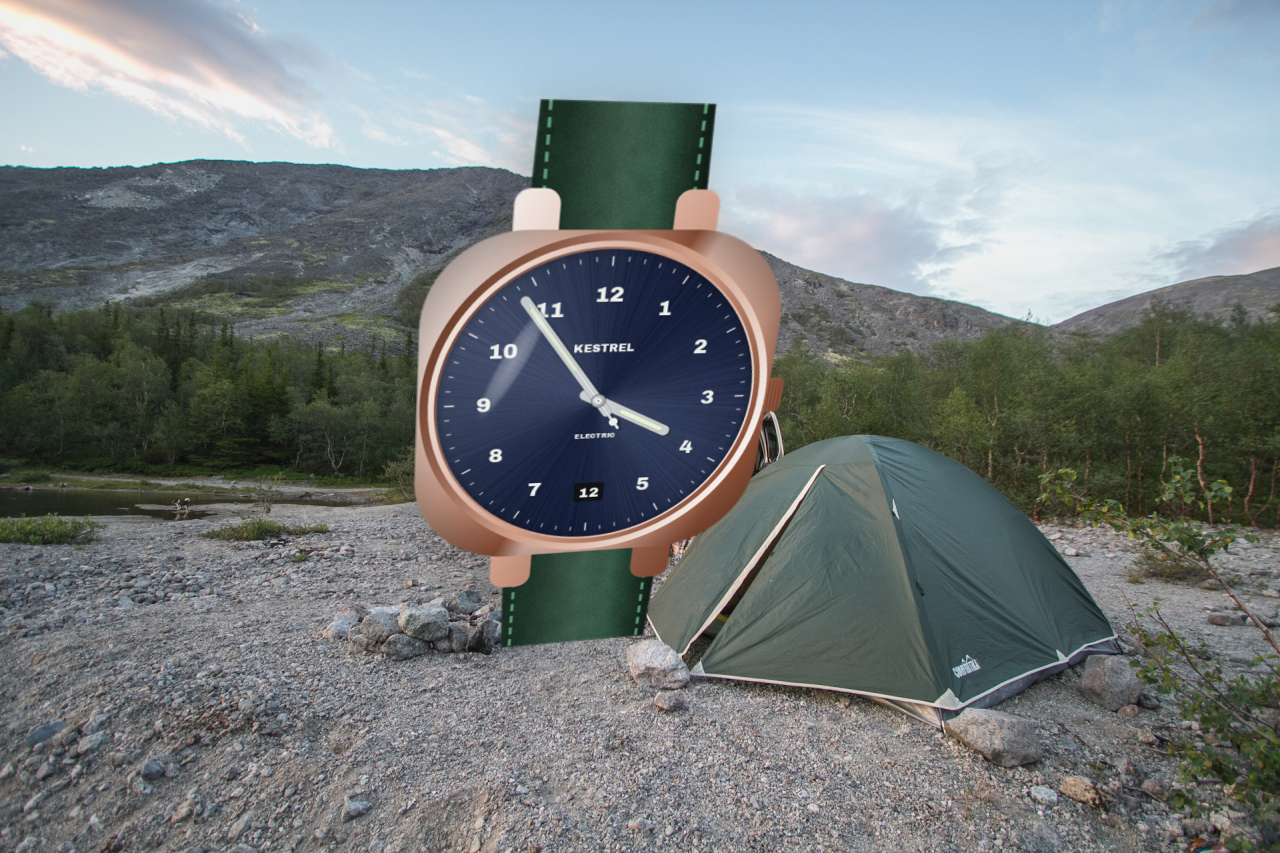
h=3 m=53 s=54
